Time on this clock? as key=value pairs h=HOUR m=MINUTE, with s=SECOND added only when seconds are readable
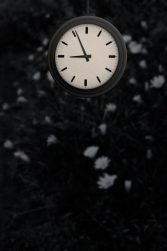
h=8 m=56
